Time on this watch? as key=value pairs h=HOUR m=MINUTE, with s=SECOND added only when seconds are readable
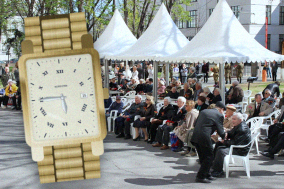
h=5 m=45
